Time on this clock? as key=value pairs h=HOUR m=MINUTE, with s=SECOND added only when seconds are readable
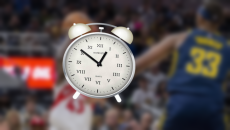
h=12 m=51
